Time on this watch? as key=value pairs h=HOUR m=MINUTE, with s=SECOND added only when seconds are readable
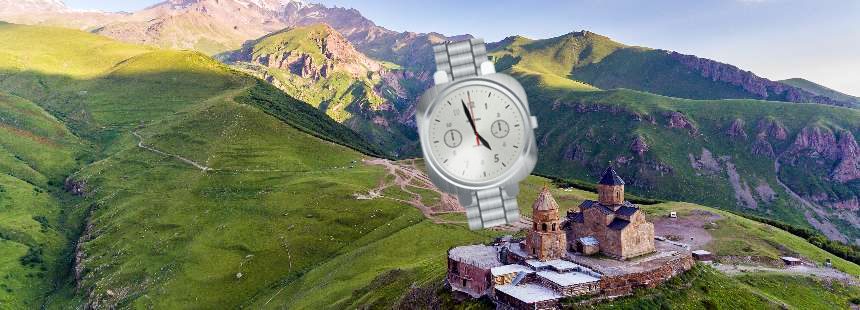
h=4 m=58
